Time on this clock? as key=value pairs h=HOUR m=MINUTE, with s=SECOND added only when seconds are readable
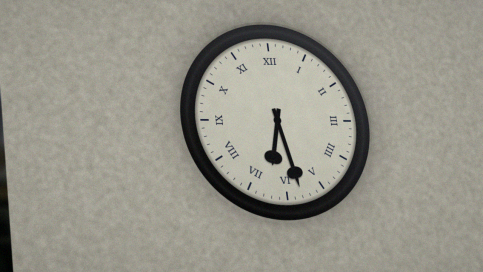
h=6 m=28
